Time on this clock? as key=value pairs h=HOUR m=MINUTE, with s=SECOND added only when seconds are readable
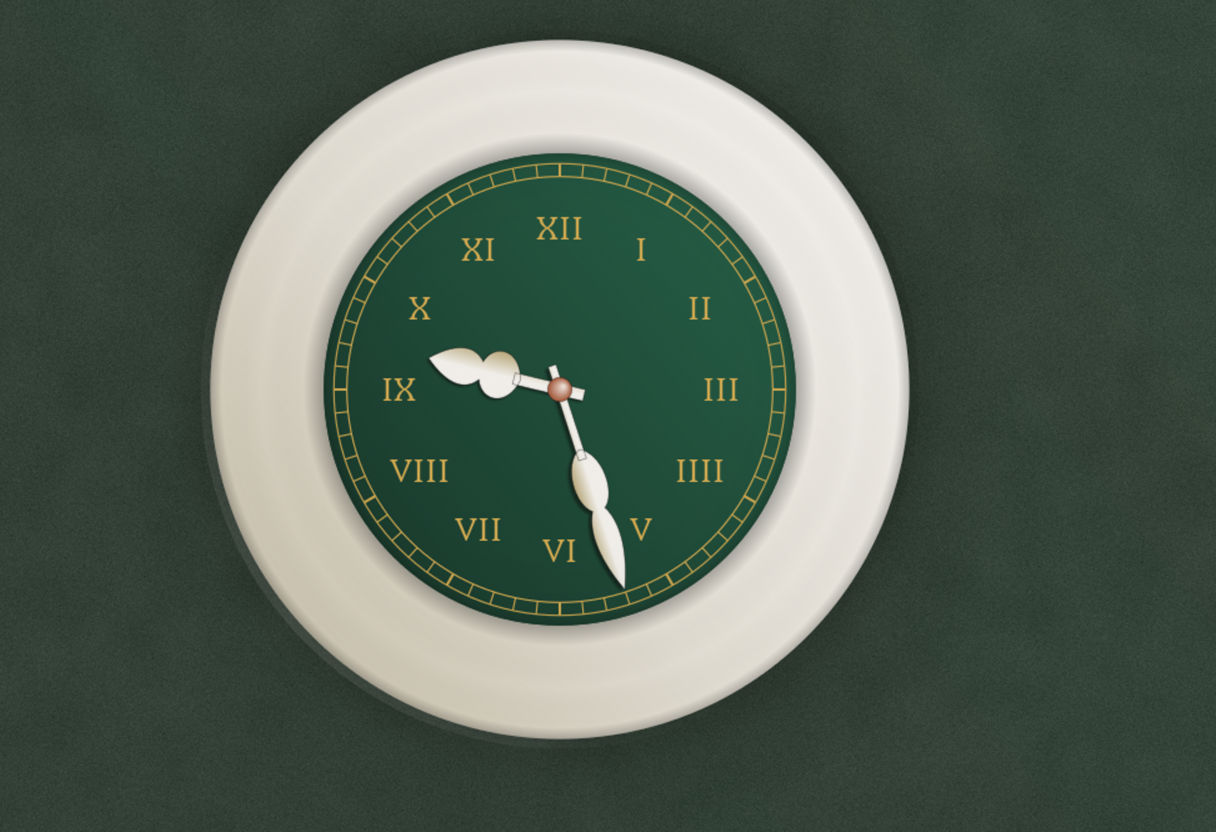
h=9 m=27
